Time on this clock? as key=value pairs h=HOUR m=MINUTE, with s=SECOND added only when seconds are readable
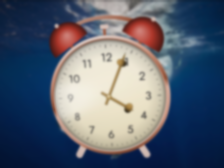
h=4 m=4
